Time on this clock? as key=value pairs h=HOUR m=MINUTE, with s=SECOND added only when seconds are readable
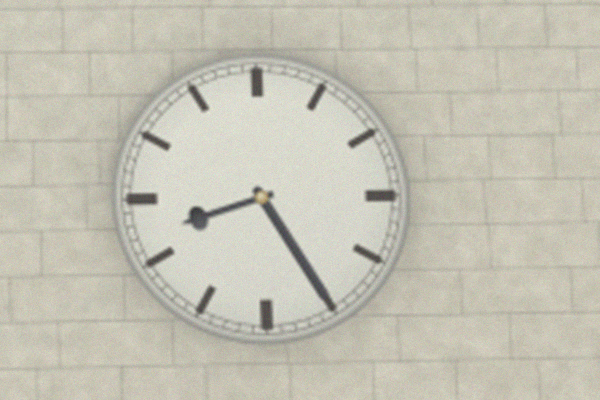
h=8 m=25
